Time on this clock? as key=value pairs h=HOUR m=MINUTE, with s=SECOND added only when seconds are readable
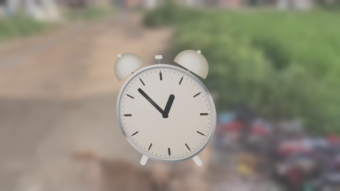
h=12 m=53
